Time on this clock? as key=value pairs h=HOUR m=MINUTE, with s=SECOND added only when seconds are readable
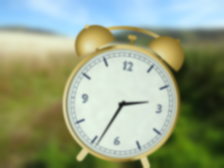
h=2 m=34
